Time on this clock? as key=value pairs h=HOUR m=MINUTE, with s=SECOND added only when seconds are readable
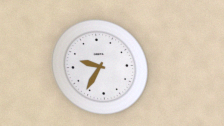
h=9 m=36
